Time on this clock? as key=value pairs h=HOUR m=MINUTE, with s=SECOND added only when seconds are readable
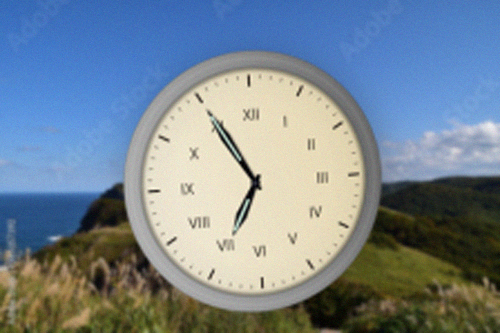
h=6 m=55
